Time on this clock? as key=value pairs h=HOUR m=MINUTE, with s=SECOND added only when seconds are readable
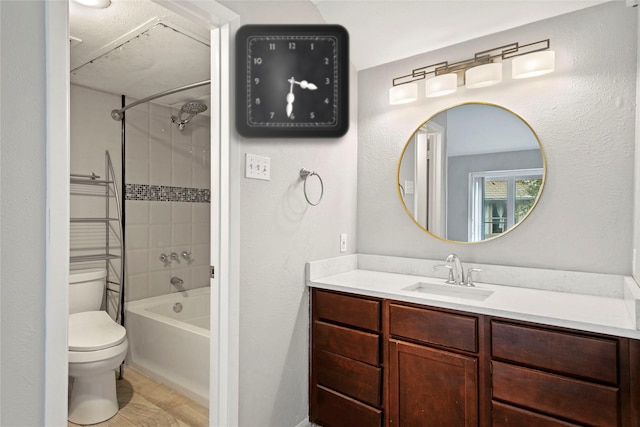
h=3 m=31
